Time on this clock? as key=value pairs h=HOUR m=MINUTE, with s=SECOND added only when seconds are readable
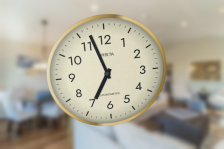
h=6 m=57
